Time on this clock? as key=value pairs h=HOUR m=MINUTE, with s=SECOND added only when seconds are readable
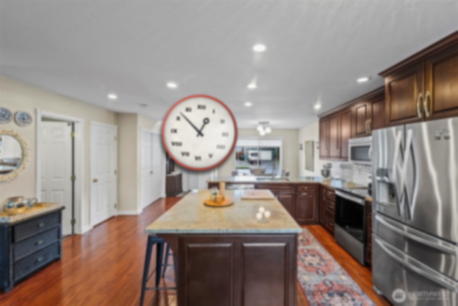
h=12 m=52
